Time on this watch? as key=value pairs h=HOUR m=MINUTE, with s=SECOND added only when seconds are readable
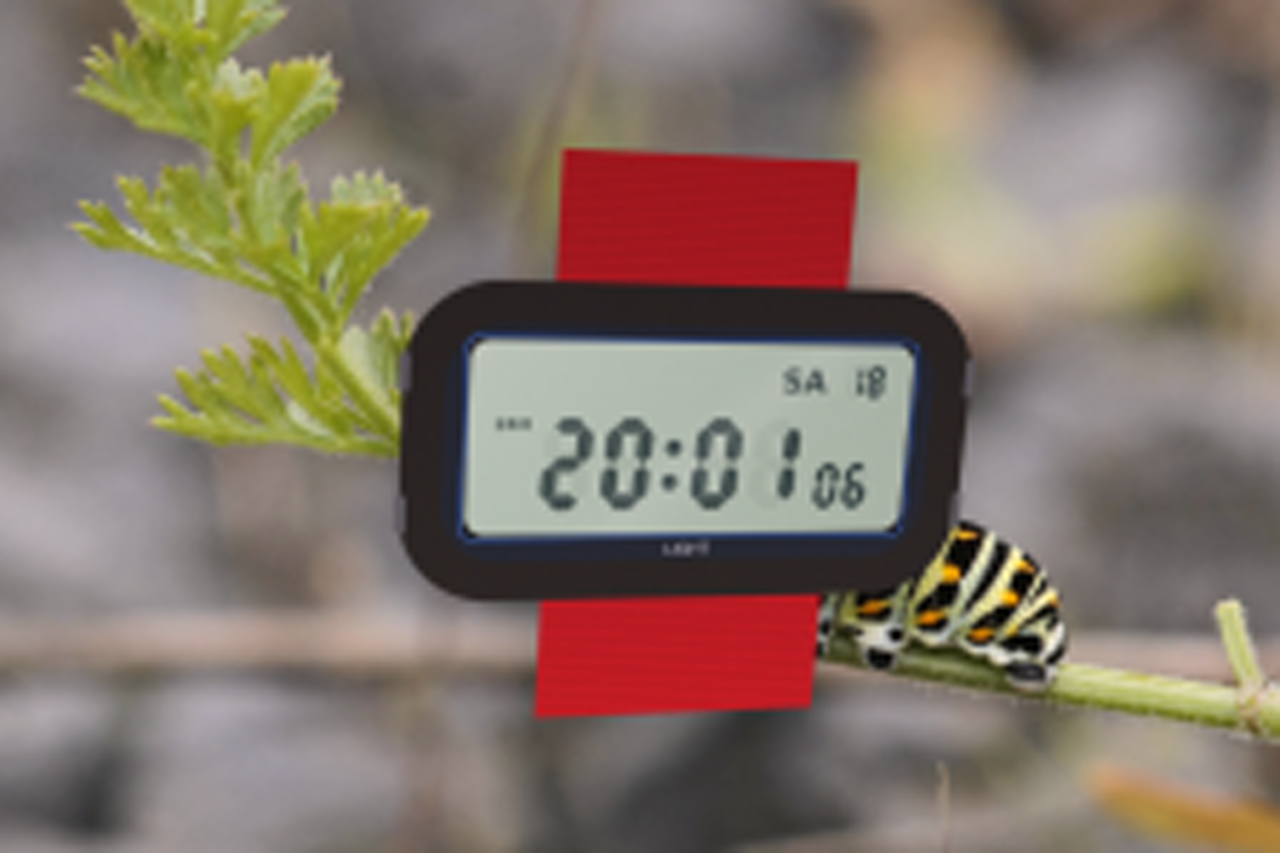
h=20 m=1 s=6
